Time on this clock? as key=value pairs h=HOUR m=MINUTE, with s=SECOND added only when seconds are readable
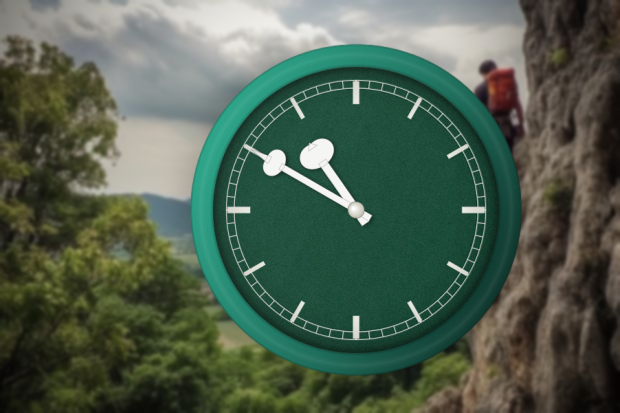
h=10 m=50
